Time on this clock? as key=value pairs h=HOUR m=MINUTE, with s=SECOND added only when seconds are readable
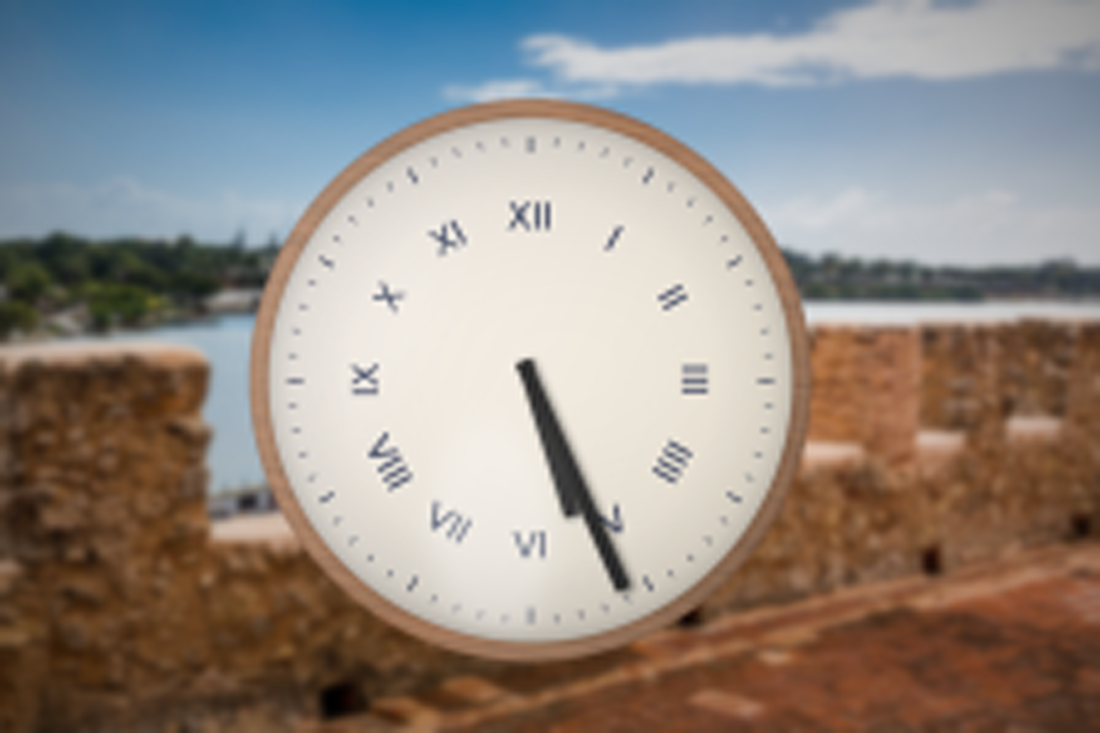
h=5 m=26
